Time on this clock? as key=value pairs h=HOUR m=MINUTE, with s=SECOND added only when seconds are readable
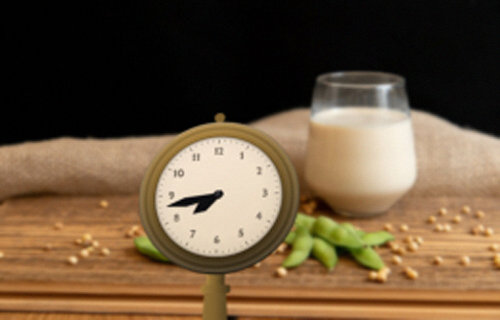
h=7 m=43
